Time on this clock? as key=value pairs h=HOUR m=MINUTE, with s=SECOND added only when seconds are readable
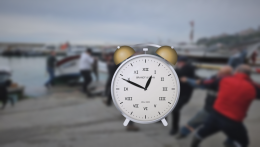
h=12 m=49
